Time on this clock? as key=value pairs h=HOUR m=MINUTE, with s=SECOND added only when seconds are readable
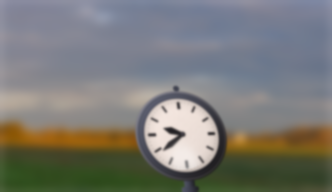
h=9 m=39
